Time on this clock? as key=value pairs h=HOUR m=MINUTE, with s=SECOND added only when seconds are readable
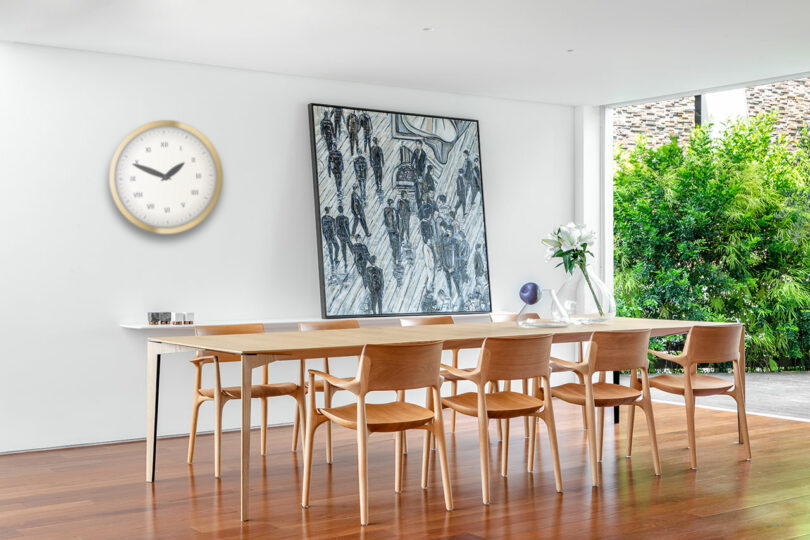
h=1 m=49
